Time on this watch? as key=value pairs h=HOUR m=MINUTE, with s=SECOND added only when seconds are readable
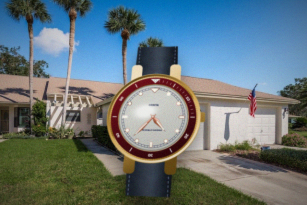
h=4 m=37
